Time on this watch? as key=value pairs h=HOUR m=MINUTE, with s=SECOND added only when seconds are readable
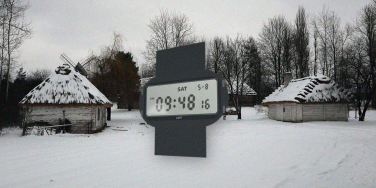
h=9 m=48 s=16
